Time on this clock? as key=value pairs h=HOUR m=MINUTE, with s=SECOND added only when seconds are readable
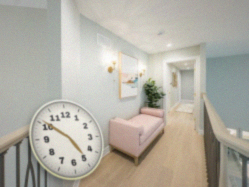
h=4 m=51
